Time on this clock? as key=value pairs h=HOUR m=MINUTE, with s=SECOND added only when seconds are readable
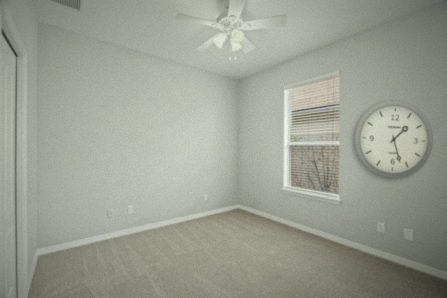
h=1 m=27
